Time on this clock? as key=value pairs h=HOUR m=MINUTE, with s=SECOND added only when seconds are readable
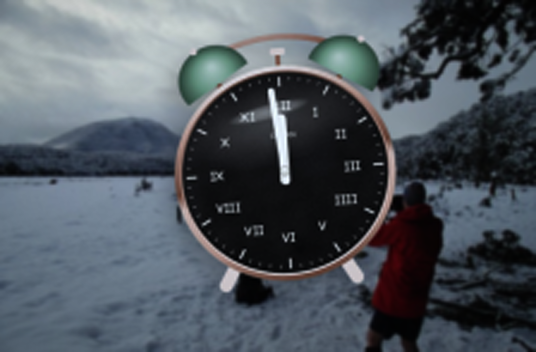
h=11 m=59
